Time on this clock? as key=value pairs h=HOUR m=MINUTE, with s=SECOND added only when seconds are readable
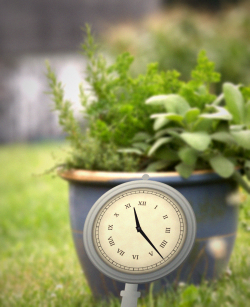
h=11 m=23
